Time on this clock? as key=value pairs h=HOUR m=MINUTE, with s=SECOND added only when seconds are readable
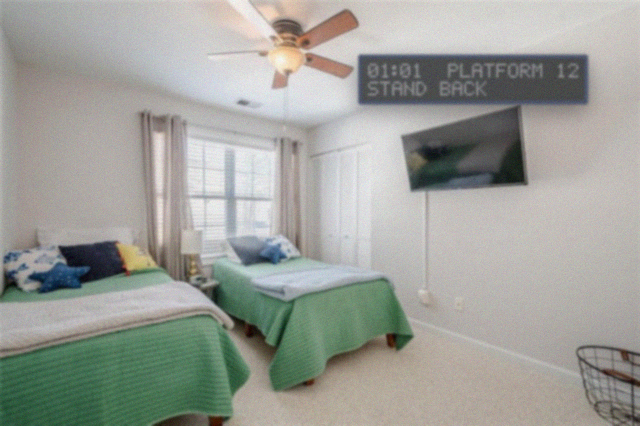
h=1 m=1
